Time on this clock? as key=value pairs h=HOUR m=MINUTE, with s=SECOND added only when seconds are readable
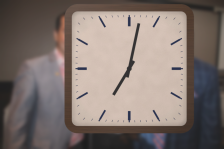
h=7 m=2
